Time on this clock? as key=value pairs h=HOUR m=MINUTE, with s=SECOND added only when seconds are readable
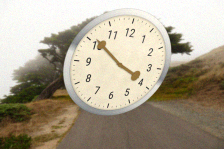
h=3 m=51
